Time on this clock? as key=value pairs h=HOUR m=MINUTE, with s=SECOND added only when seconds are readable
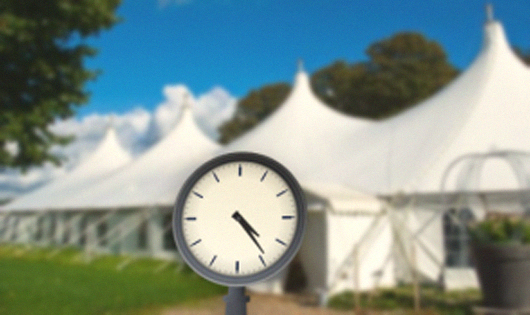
h=4 m=24
